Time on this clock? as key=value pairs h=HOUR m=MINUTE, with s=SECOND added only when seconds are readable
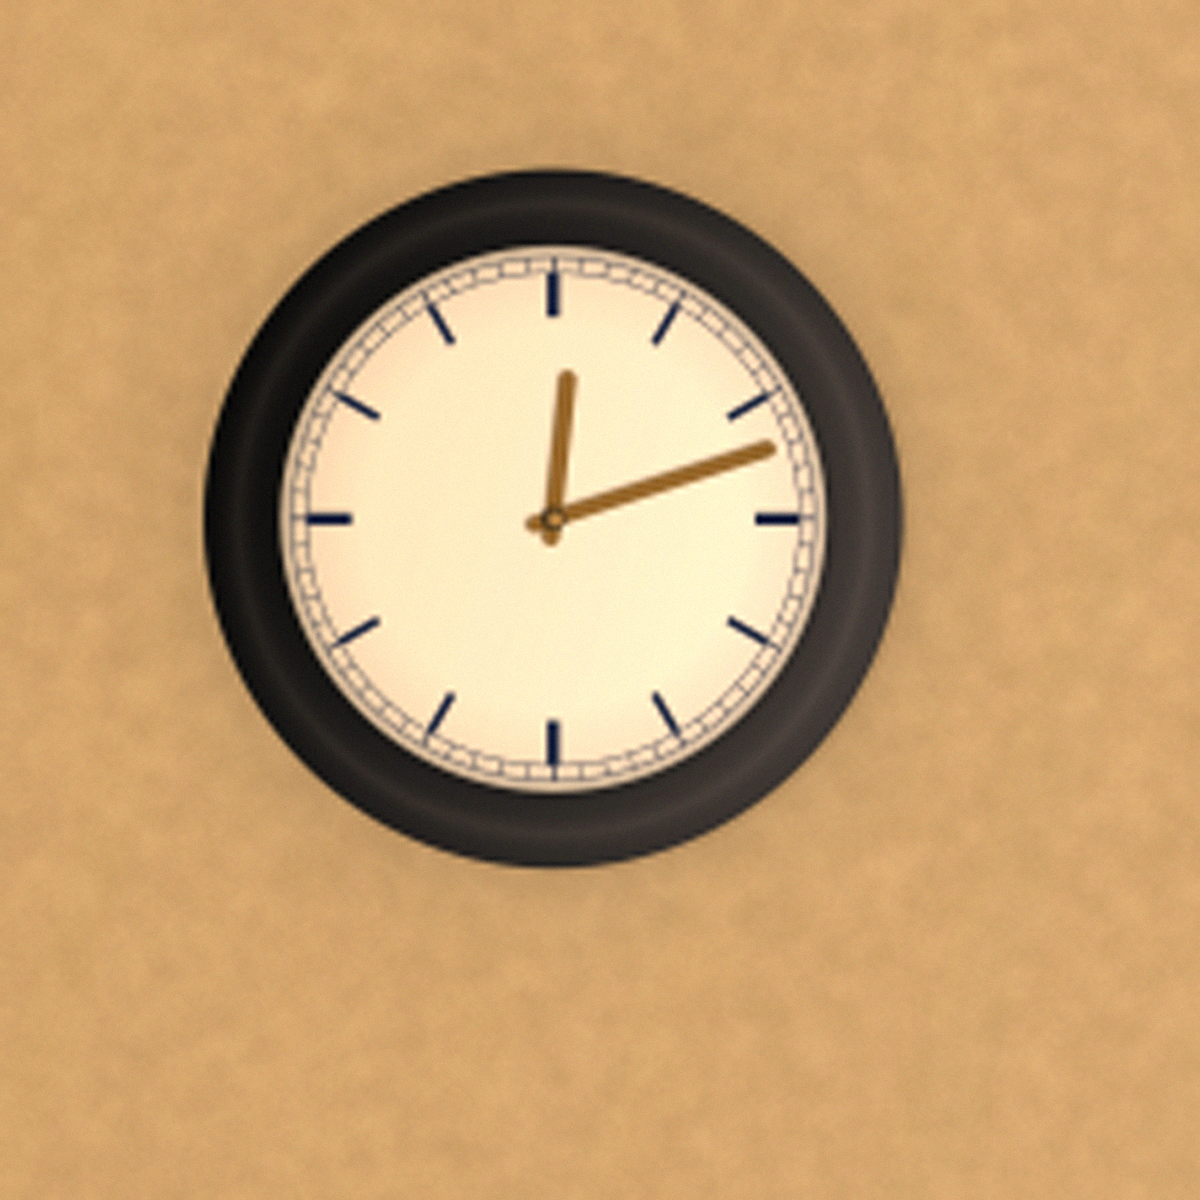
h=12 m=12
